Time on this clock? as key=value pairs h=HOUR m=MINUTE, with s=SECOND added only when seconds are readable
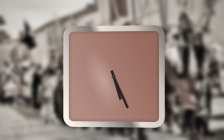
h=5 m=26
